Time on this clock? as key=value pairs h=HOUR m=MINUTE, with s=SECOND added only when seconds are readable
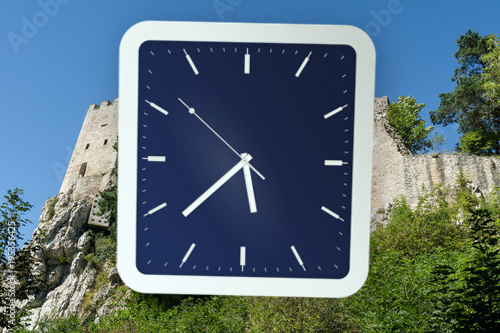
h=5 m=37 s=52
